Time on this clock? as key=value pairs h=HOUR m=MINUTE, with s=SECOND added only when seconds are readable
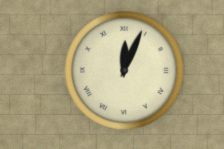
h=12 m=4
